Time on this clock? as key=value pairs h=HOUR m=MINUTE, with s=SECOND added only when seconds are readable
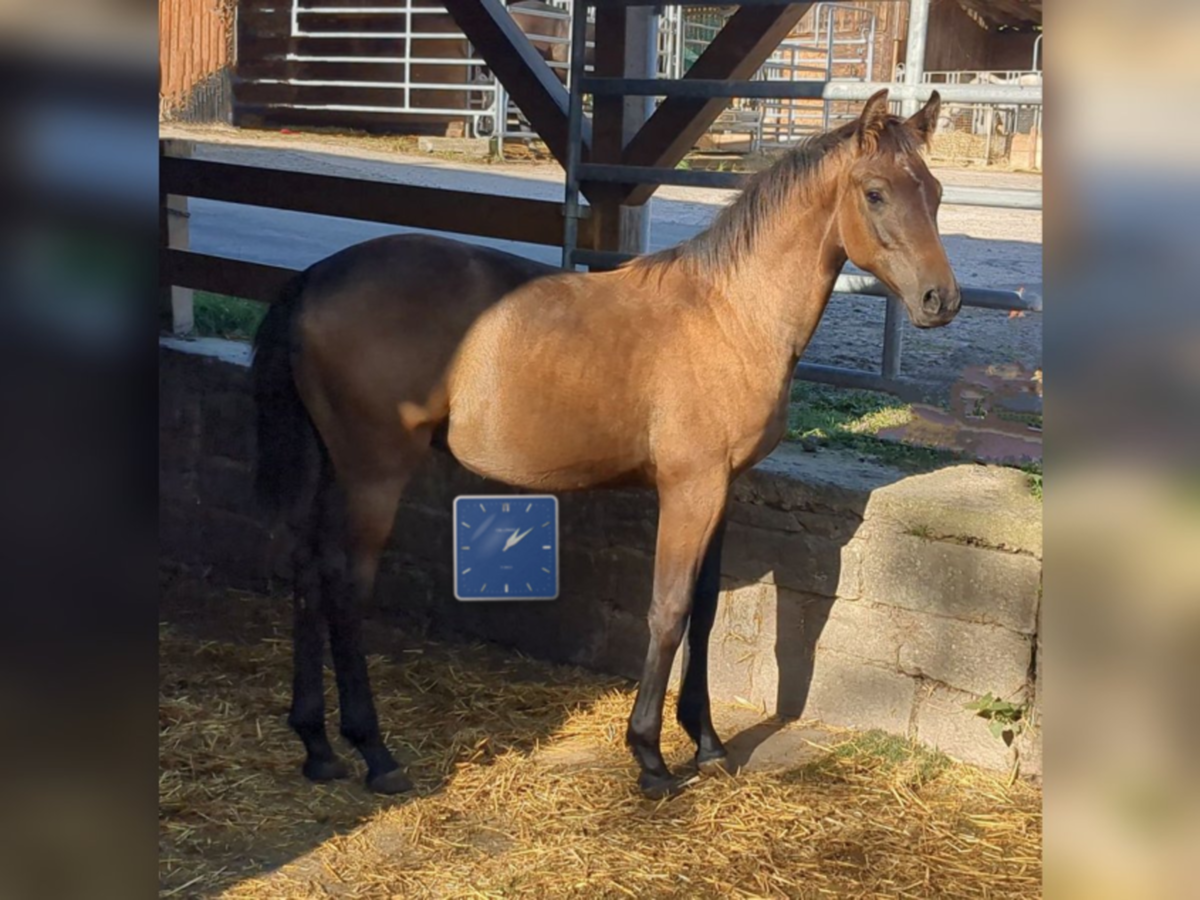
h=1 m=9
